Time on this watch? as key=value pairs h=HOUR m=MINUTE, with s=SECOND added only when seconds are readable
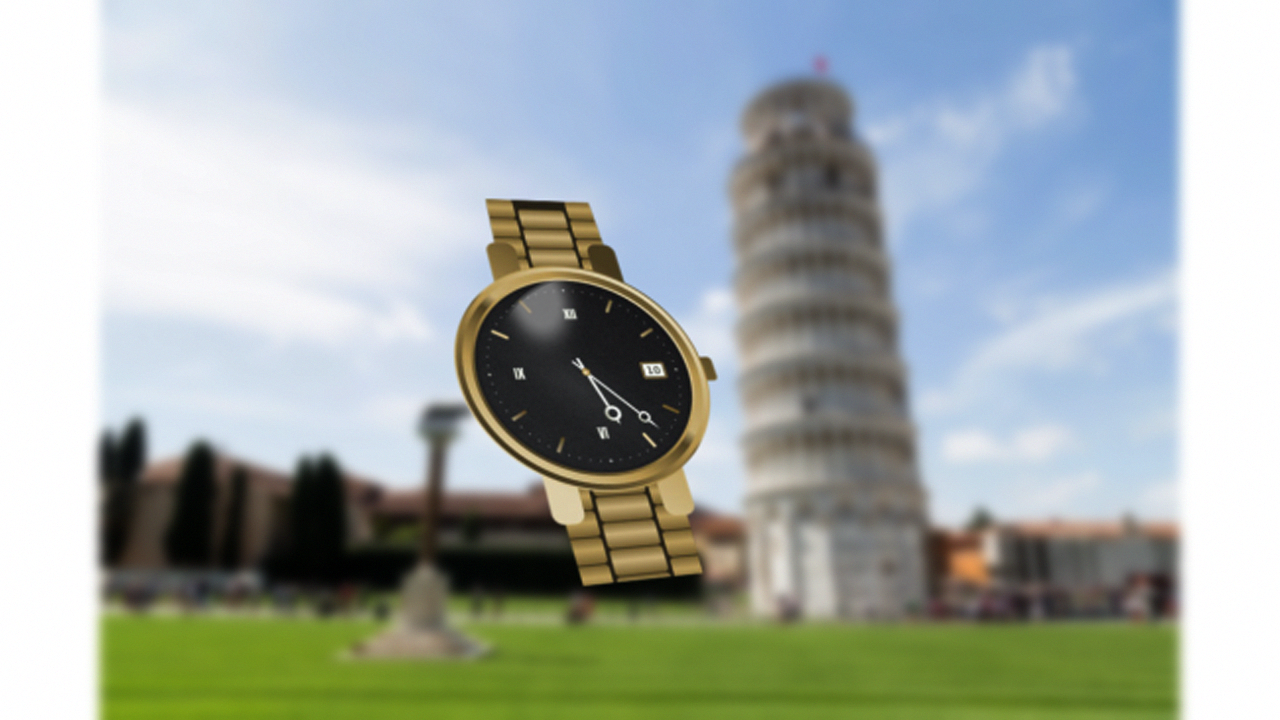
h=5 m=23
